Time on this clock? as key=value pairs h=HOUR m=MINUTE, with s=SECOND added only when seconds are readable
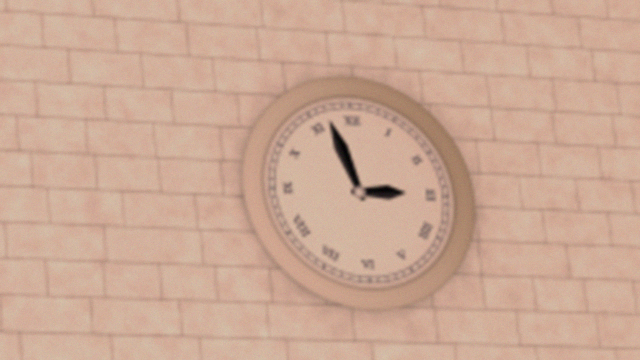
h=2 m=57
